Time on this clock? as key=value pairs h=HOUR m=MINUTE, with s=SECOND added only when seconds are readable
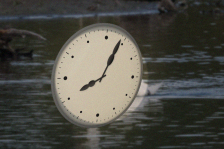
h=8 m=4
